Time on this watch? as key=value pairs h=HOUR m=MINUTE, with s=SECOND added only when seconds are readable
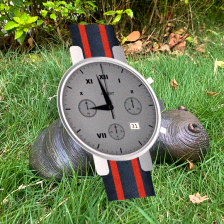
h=8 m=58
